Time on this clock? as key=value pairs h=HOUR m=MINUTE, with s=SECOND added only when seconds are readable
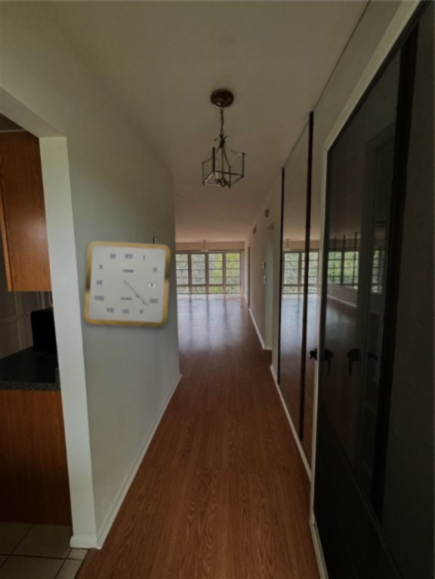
h=4 m=22
